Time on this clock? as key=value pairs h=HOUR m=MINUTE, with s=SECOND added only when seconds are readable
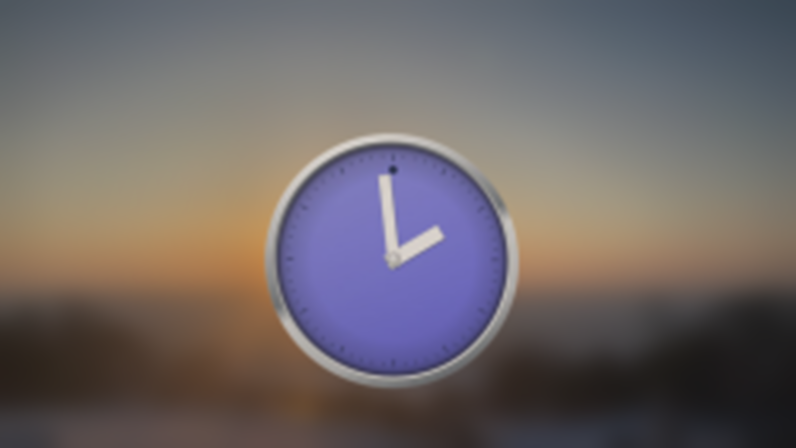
h=1 m=59
